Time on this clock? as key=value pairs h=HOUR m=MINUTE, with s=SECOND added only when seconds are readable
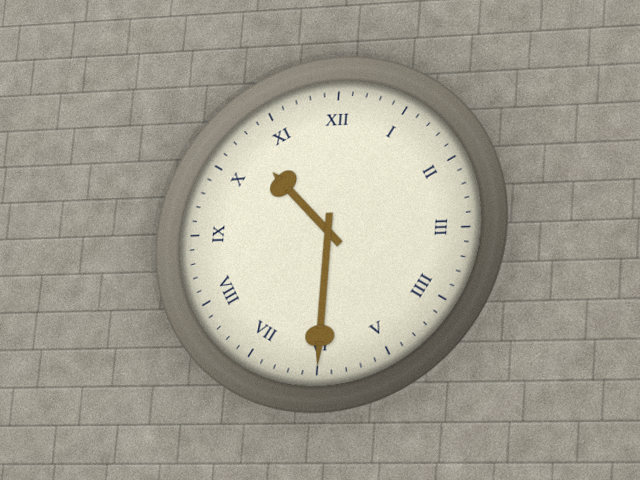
h=10 m=30
